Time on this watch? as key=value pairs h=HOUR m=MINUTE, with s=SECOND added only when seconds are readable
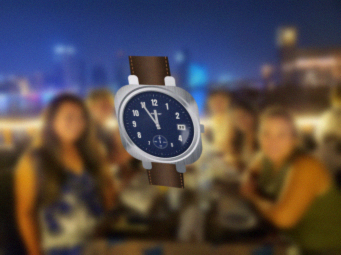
h=11 m=55
